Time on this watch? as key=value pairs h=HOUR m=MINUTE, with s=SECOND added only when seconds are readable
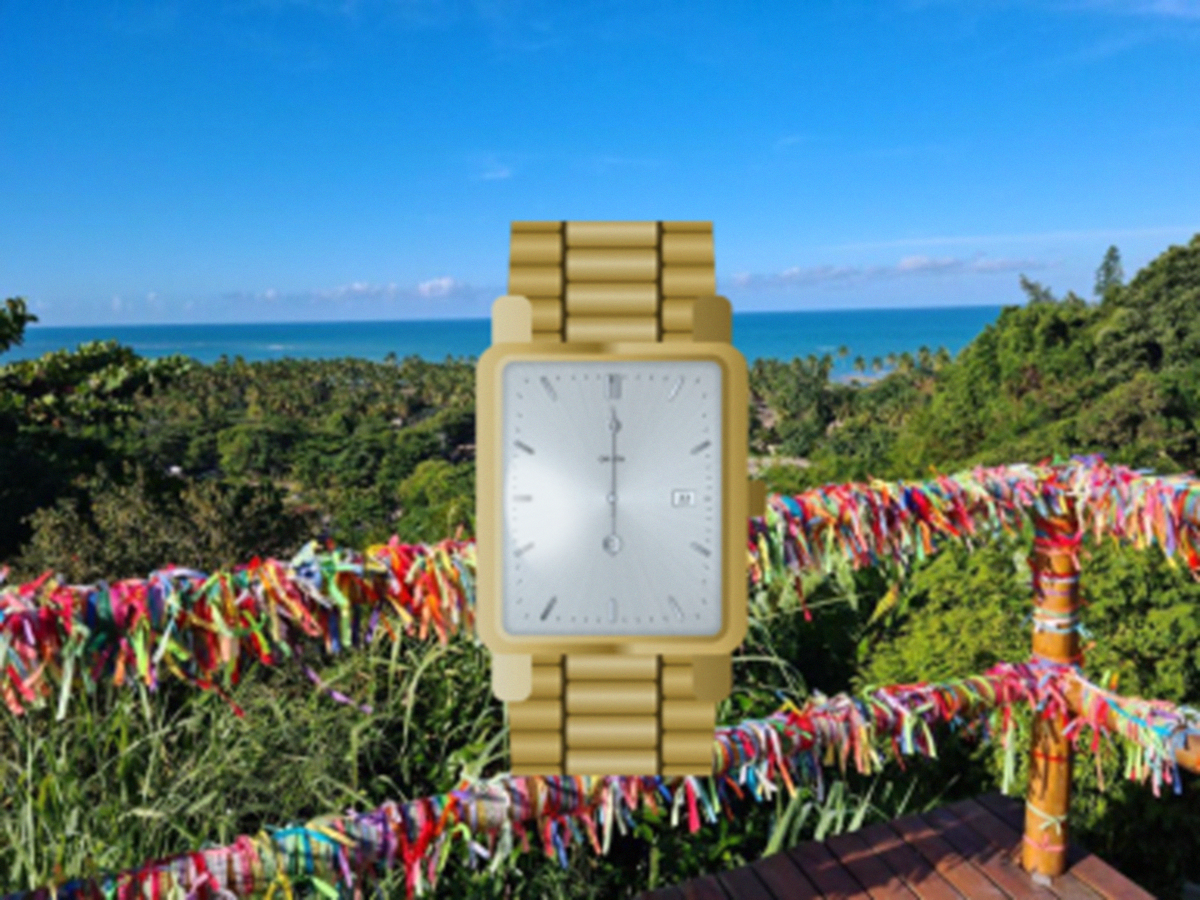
h=6 m=0
